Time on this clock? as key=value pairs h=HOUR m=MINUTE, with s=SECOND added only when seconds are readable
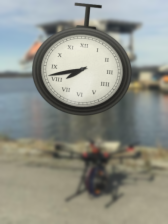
h=7 m=42
